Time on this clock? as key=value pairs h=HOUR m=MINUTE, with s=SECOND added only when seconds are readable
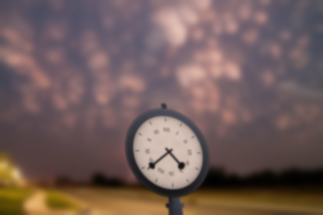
h=4 m=39
